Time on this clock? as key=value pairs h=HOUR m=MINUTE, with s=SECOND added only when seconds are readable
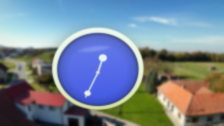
h=12 m=34
